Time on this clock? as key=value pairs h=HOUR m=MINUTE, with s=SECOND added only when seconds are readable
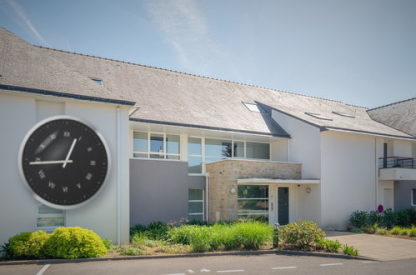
h=12 m=44
